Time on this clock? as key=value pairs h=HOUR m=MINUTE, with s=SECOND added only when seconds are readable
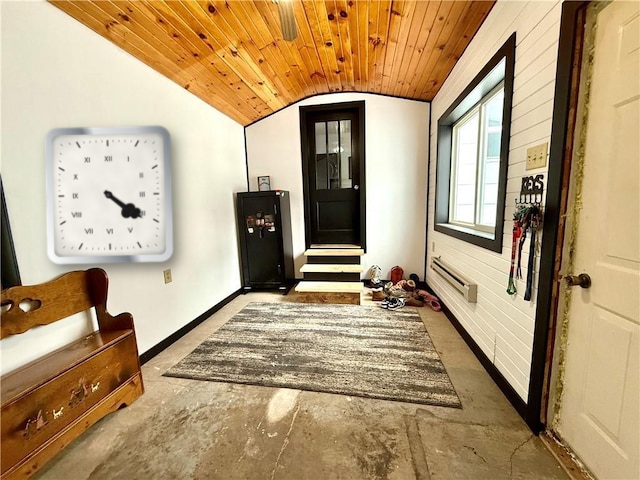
h=4 m=21
